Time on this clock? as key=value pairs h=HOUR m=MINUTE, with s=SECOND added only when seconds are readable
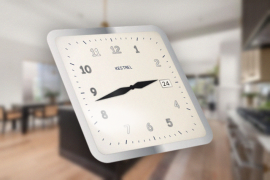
h=2 m=43
